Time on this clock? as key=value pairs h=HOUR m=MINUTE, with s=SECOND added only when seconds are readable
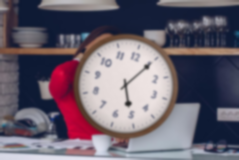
h=5 m=5
